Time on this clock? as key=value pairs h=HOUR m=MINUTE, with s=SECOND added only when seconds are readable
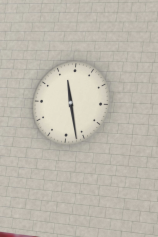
h=11 m=27
